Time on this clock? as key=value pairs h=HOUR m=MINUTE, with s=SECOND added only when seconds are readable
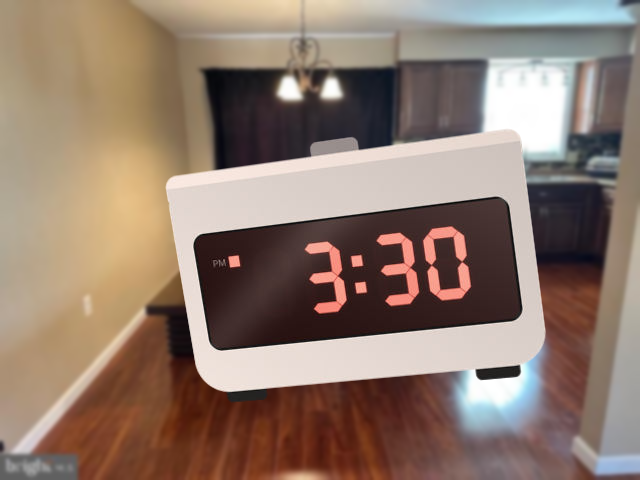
h=3 m=30
